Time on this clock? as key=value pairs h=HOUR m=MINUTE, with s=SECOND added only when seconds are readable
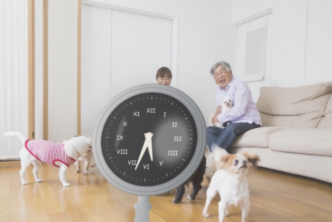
h=5 m=33
